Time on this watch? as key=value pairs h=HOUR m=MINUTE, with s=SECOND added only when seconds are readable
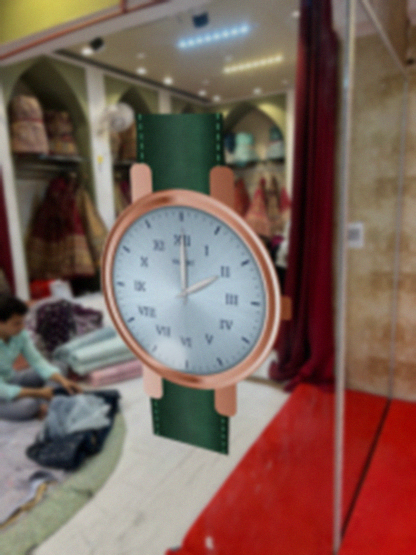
h=2 m=0
